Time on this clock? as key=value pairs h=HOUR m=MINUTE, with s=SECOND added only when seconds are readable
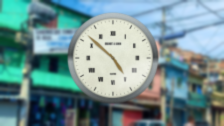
h=4 m=52
